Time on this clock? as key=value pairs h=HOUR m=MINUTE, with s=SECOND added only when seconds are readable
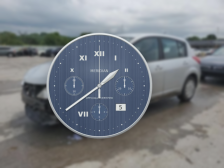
h=1 m=39
